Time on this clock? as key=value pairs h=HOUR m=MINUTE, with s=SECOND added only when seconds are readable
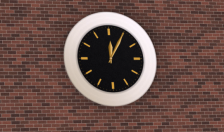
h=12 m=5
